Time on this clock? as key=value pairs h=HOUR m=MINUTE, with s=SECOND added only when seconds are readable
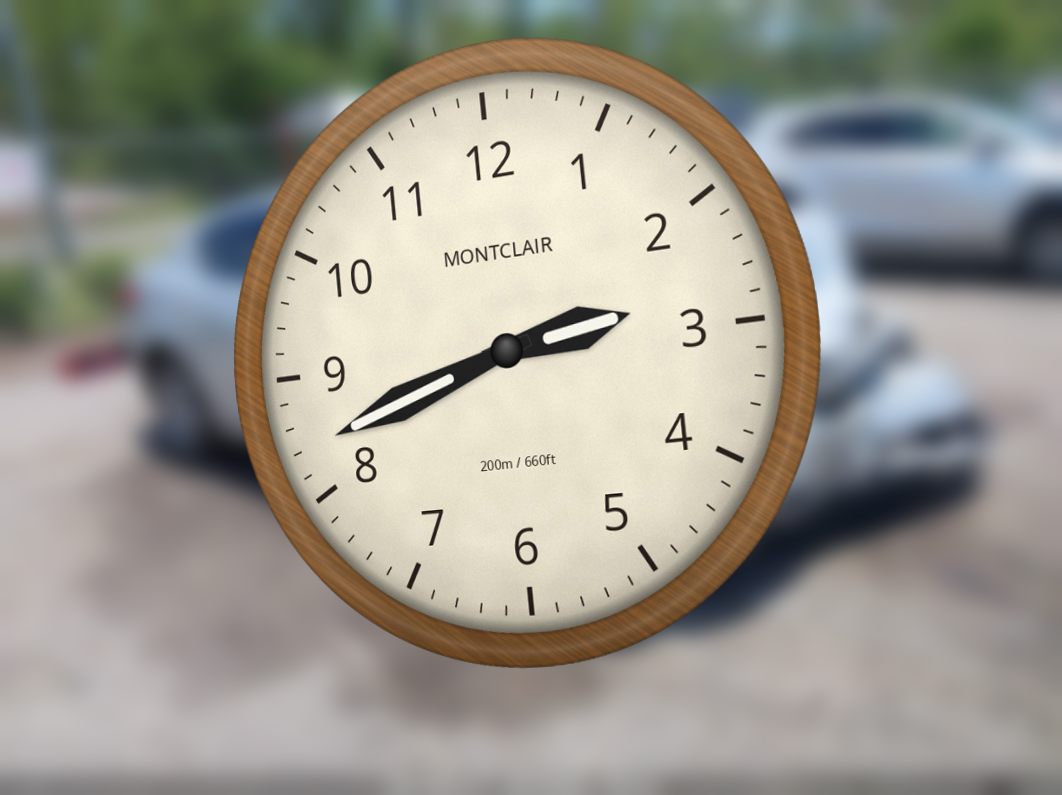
h=2 m=42
